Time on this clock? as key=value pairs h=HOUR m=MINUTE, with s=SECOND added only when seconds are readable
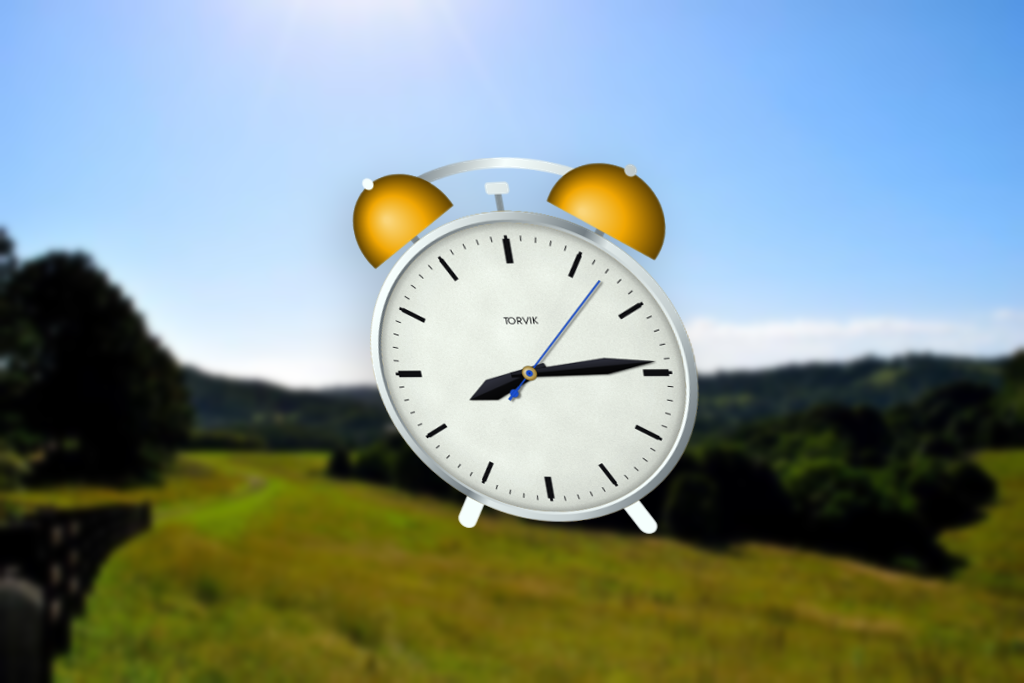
h=8 m=14 s=7
